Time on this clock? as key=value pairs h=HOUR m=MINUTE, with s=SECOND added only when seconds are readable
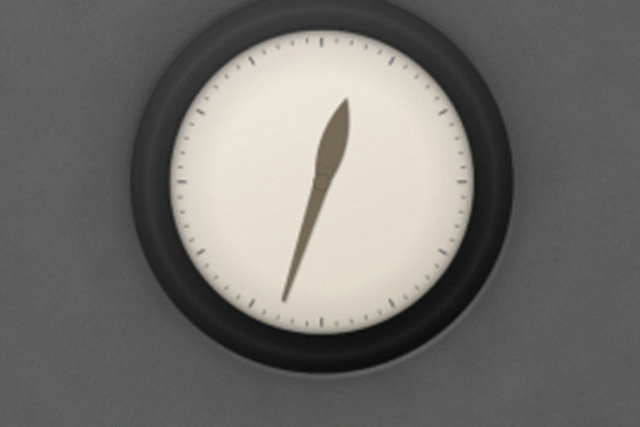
h=12 m=33
